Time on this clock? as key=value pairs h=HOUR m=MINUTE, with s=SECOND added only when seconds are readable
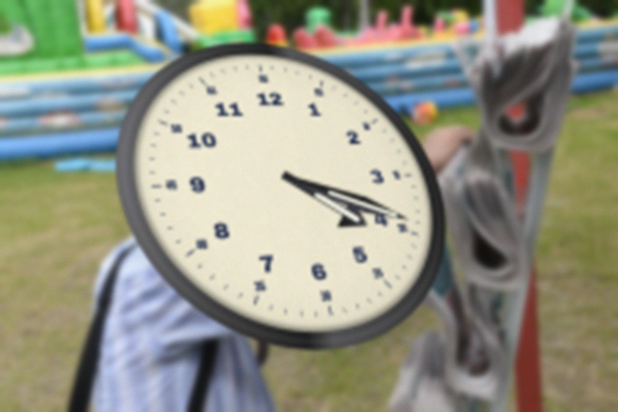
h=4 m=19
